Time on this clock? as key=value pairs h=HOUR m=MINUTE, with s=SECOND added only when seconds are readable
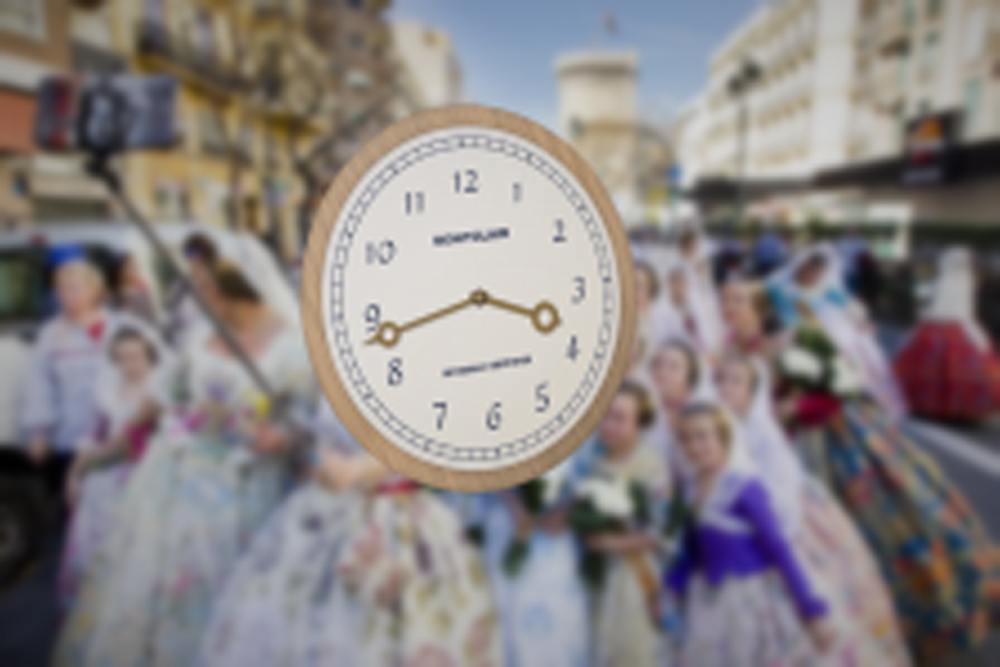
h=3 m=43
